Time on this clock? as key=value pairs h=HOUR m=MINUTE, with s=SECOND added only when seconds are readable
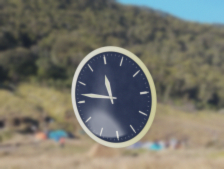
h=11 m=47
